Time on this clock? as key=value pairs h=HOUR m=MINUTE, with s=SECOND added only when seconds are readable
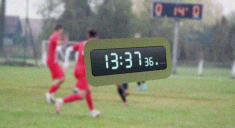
h=13 m=37 s=36
